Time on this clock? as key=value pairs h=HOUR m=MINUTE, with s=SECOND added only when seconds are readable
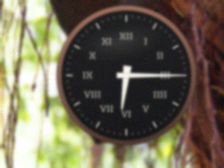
h=6 m=15
